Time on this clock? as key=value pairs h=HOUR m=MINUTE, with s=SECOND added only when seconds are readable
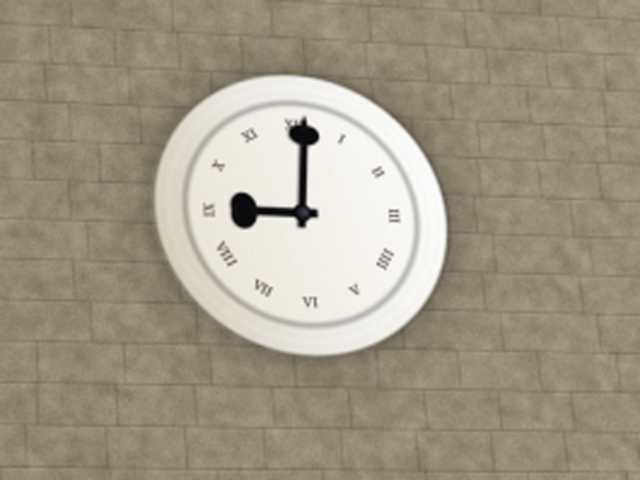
h=9 m=1
